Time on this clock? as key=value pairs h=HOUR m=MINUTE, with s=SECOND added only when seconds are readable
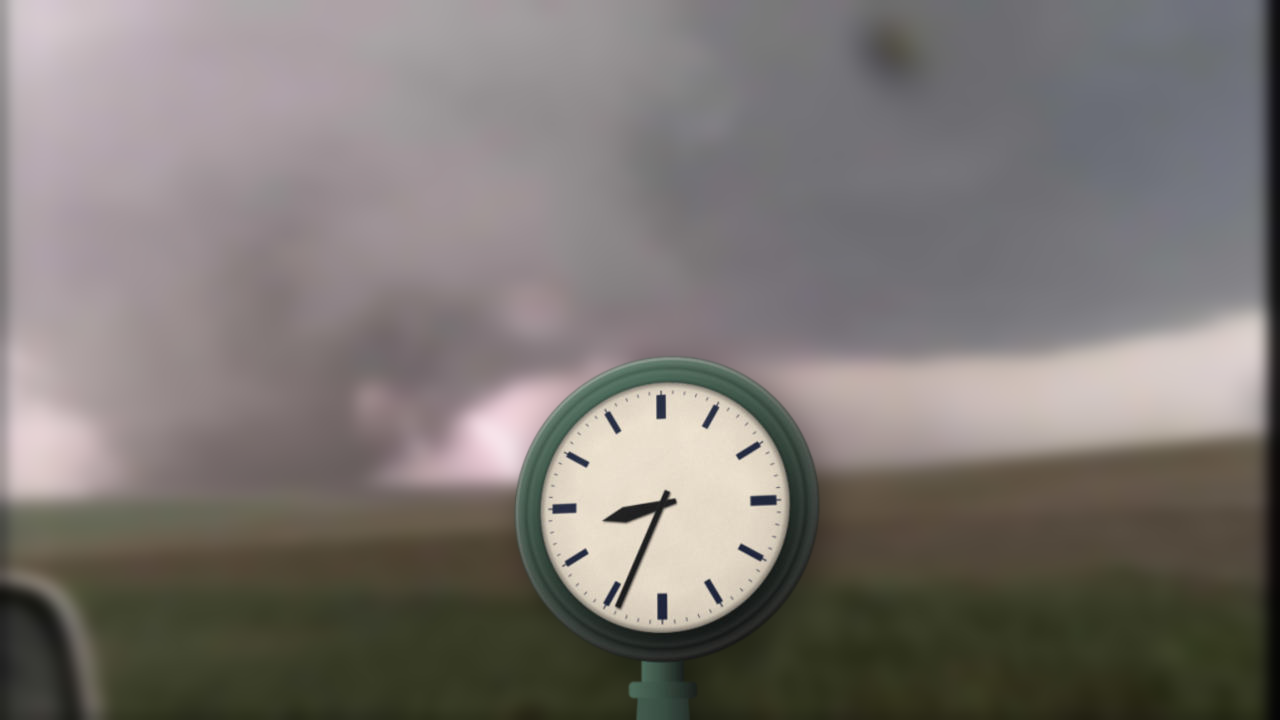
h=8 m=34
